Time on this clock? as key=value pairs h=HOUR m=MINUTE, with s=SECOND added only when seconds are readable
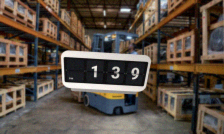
h=1 m=39
